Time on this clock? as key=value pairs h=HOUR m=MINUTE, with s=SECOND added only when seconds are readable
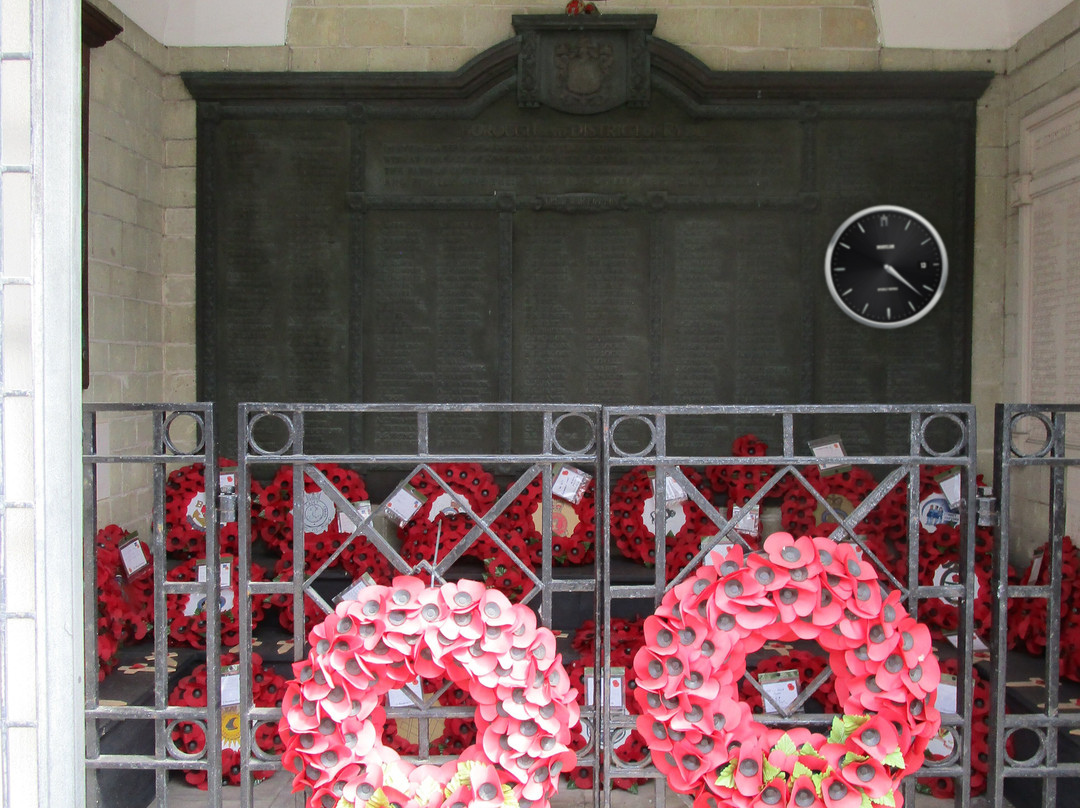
h=4 m=22
